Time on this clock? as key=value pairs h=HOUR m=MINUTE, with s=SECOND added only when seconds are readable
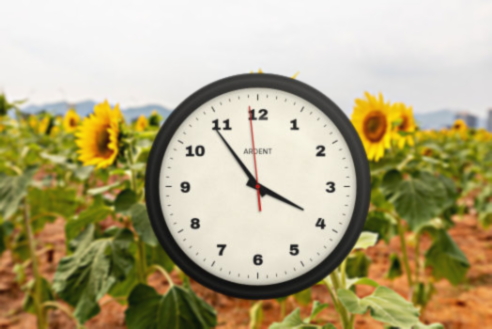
h=3 m=53 s=59
